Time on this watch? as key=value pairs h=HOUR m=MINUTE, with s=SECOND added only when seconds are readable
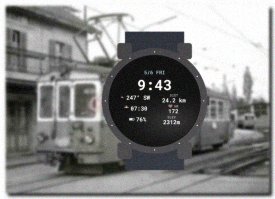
h=9 m=43
